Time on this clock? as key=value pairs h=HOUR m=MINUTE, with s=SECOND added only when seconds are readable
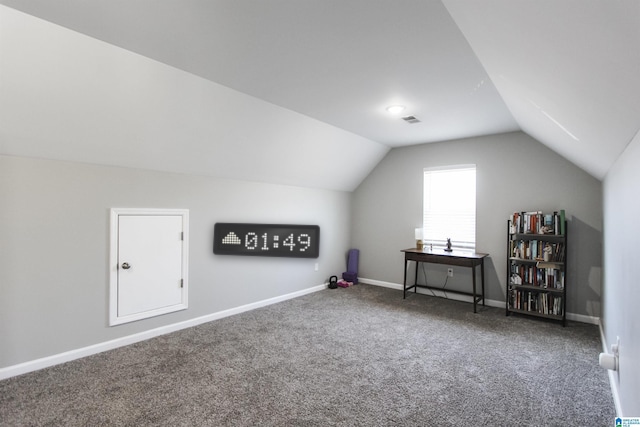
h=1 m=49
